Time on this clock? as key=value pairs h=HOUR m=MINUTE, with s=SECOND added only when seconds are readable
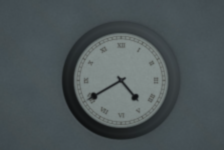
h=4 m=40
